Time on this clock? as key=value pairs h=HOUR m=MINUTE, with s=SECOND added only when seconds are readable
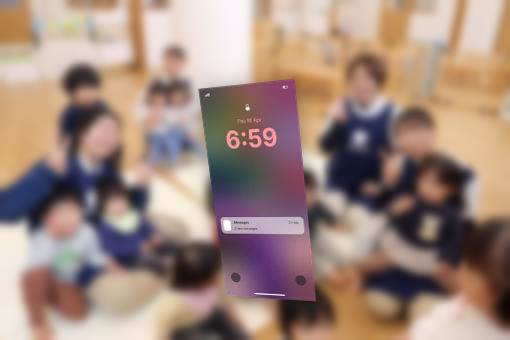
h=6 m=59
